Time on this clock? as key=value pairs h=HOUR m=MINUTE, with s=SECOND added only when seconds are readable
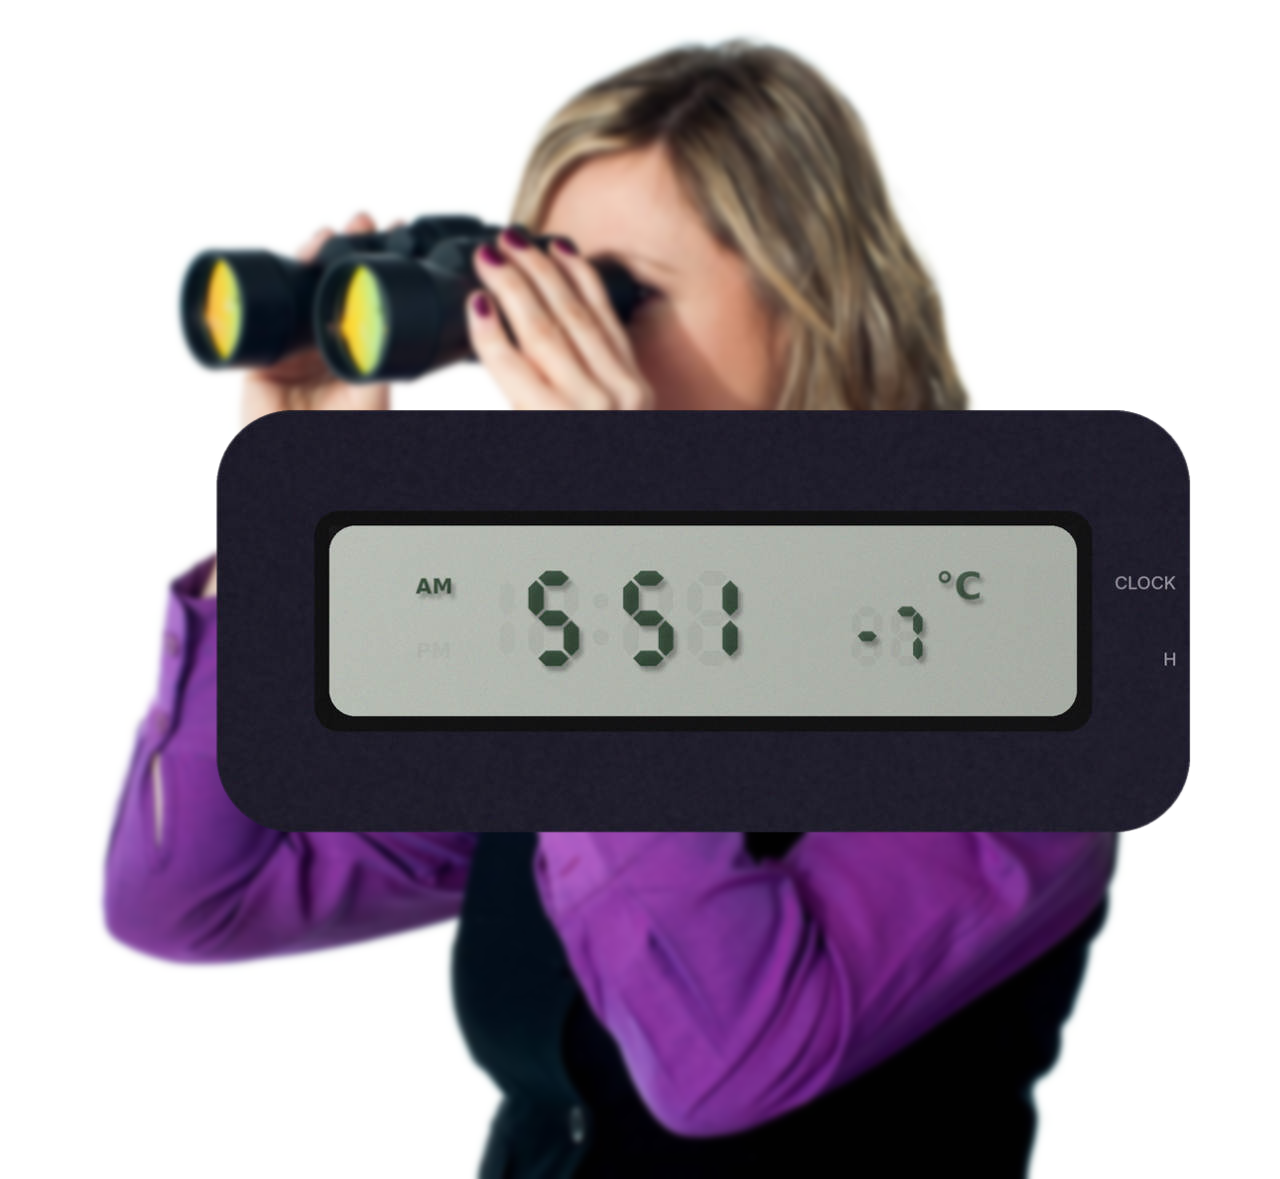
h=5 m=51
